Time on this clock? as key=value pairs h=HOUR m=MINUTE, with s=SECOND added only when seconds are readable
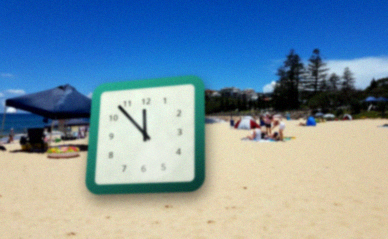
h=11 m=53
